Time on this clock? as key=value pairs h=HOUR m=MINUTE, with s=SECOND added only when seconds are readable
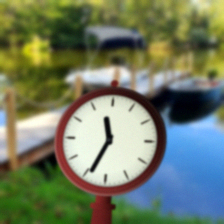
h=11 m=34
